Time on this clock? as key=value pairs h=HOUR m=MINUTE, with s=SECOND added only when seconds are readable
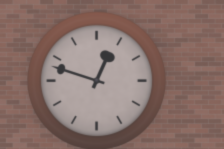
h=12 m=48
